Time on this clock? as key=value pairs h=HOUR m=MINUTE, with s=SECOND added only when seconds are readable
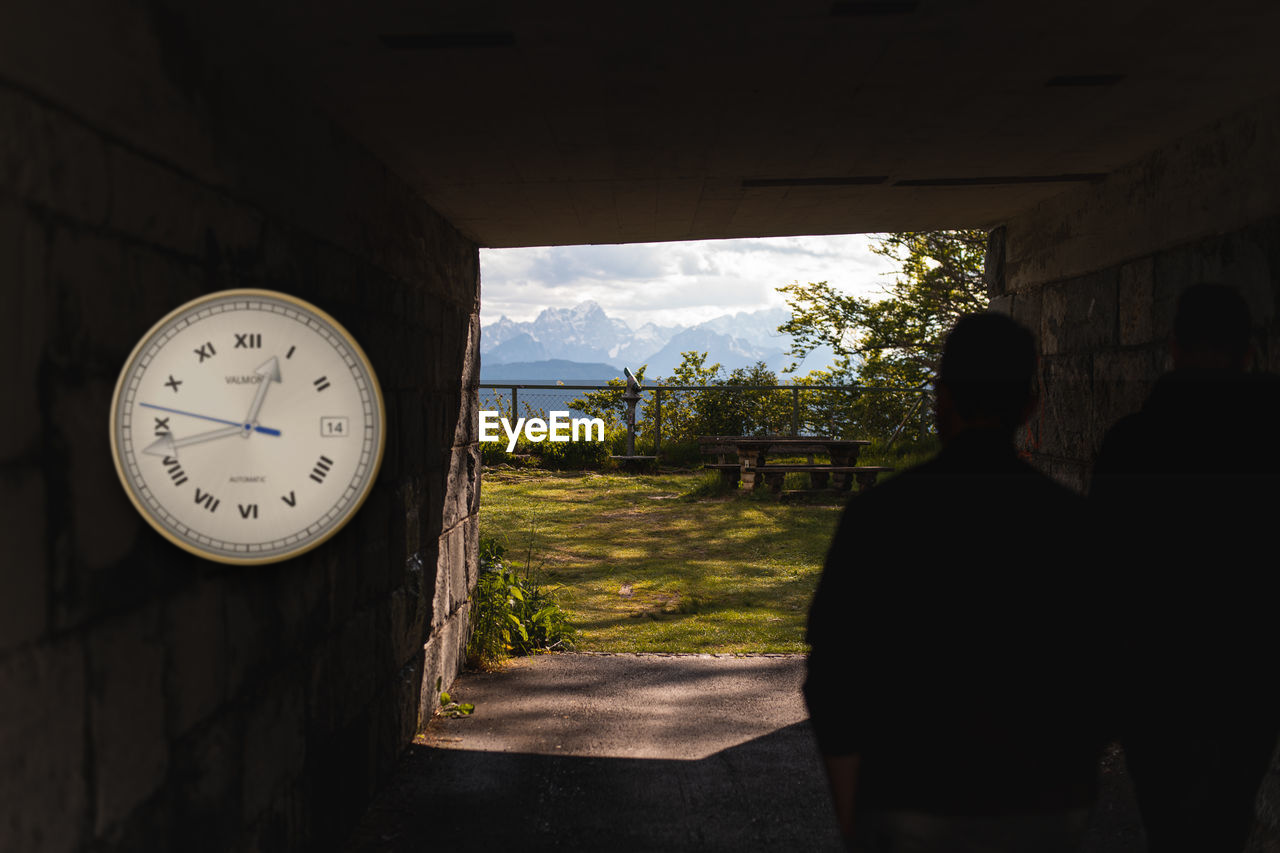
h=12 m=42 s=47
